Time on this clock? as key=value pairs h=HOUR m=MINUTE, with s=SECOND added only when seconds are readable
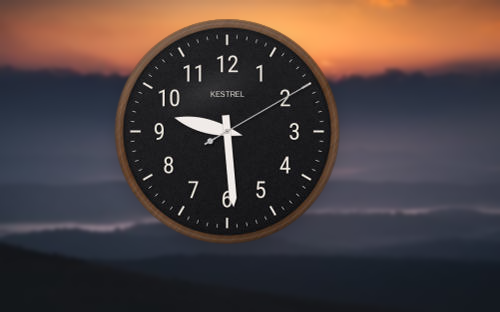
h=9 m=29 s=10
